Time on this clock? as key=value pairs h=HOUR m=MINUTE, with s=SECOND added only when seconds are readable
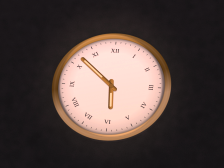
h=5 m=52
